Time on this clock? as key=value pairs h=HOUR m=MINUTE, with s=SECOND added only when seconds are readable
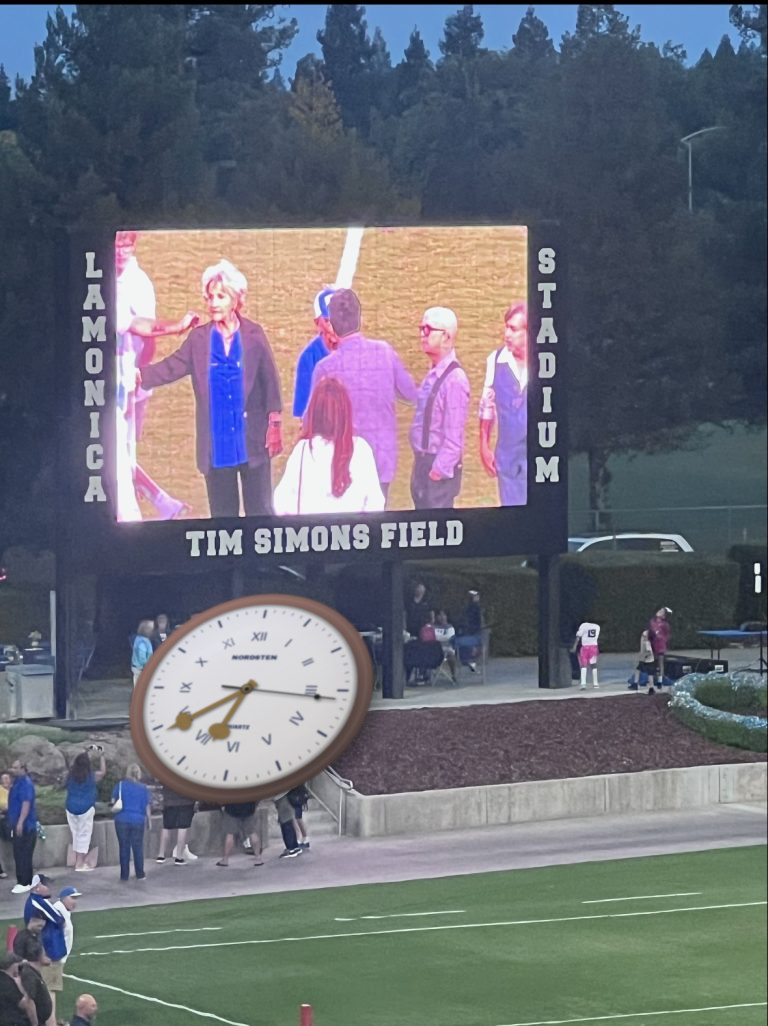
h=6 m=39 s=16
